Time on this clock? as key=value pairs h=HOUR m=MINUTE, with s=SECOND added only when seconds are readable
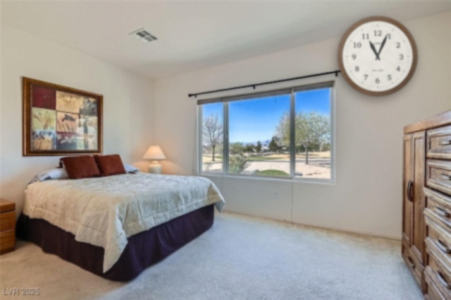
h=11 m=4
